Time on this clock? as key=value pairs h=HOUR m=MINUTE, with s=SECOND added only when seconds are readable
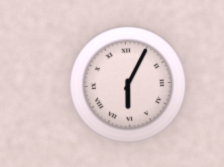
h=6 m=5
